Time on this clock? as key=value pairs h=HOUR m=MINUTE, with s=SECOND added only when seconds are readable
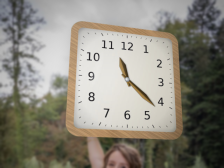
h=11 m=22
